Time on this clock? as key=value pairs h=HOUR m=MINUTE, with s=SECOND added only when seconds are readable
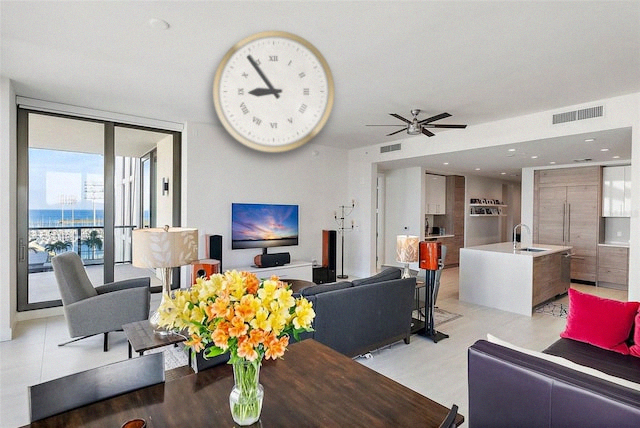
h=8 m=54
